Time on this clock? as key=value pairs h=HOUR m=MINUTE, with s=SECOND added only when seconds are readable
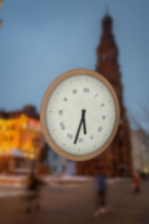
h=5 m=32
